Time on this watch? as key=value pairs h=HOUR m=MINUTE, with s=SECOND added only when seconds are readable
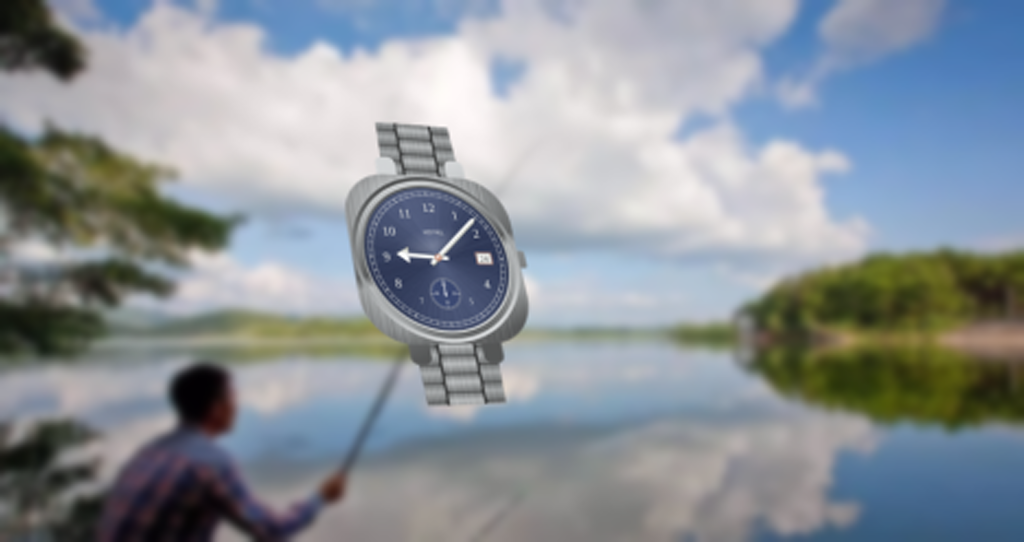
h=9 m=8
